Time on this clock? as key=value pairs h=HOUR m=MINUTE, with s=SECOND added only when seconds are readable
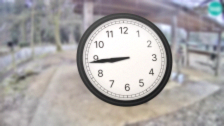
h=8 m=44
